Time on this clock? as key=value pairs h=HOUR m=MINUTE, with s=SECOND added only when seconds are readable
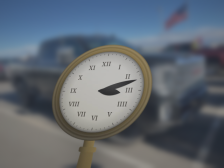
h=3 m=12
